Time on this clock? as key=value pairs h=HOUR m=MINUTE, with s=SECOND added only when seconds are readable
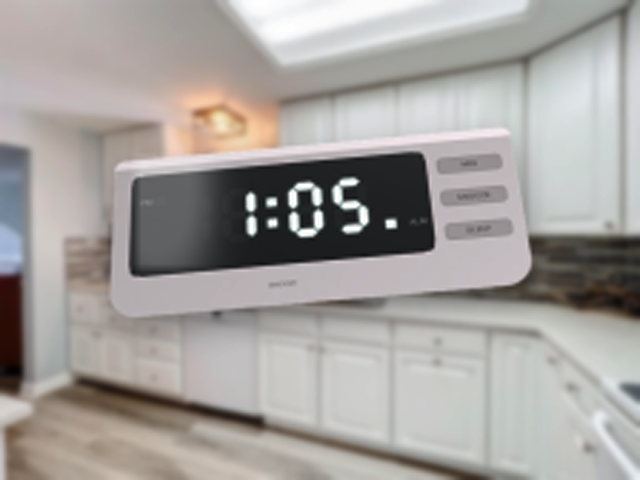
h=1 m=5
